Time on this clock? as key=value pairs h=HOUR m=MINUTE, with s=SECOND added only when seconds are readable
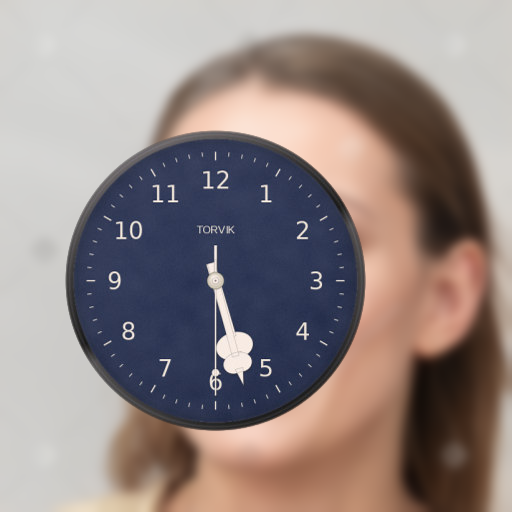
h=5 m=27 s=30
